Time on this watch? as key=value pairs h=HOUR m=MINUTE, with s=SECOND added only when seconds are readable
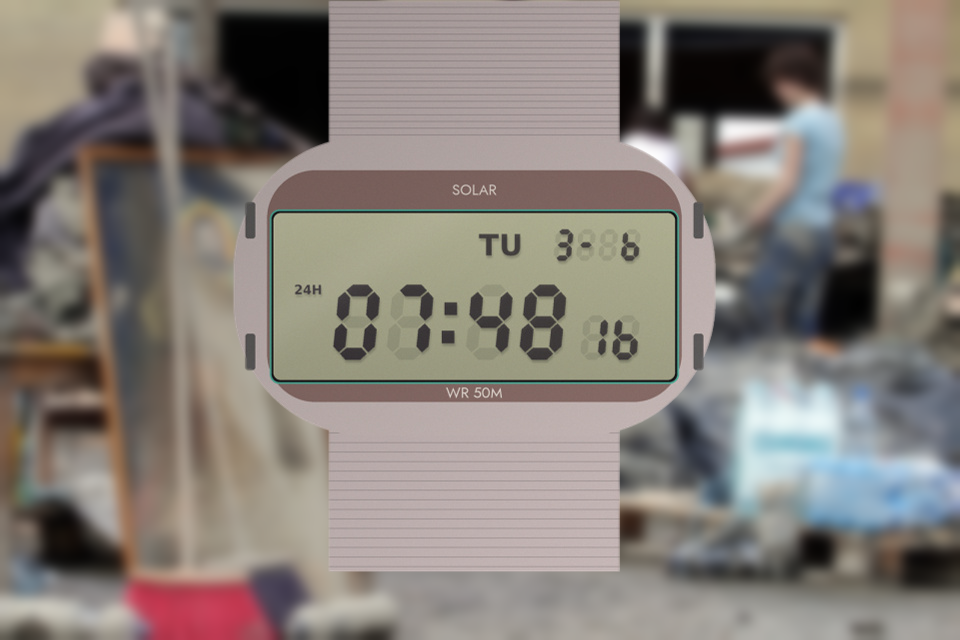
h=7 m=48 s=16
